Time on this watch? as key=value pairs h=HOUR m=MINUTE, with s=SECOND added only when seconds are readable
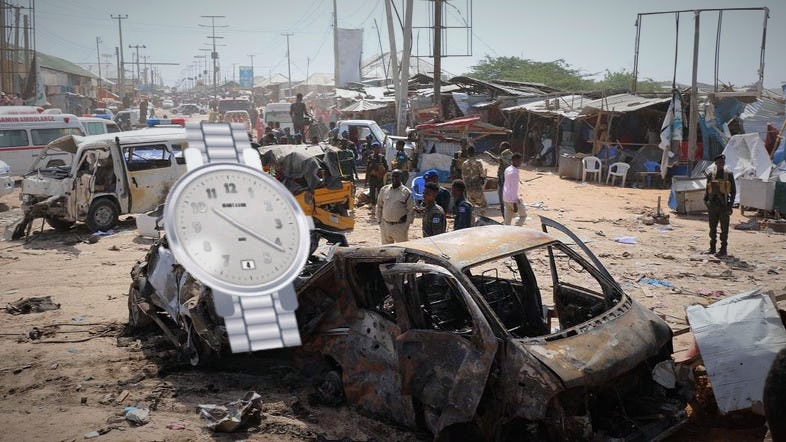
h=10 m=21
